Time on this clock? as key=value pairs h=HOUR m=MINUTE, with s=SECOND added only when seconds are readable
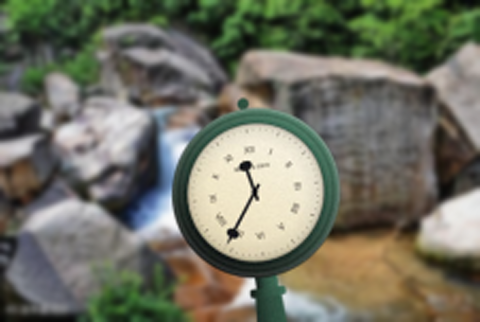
h=11 m=36
